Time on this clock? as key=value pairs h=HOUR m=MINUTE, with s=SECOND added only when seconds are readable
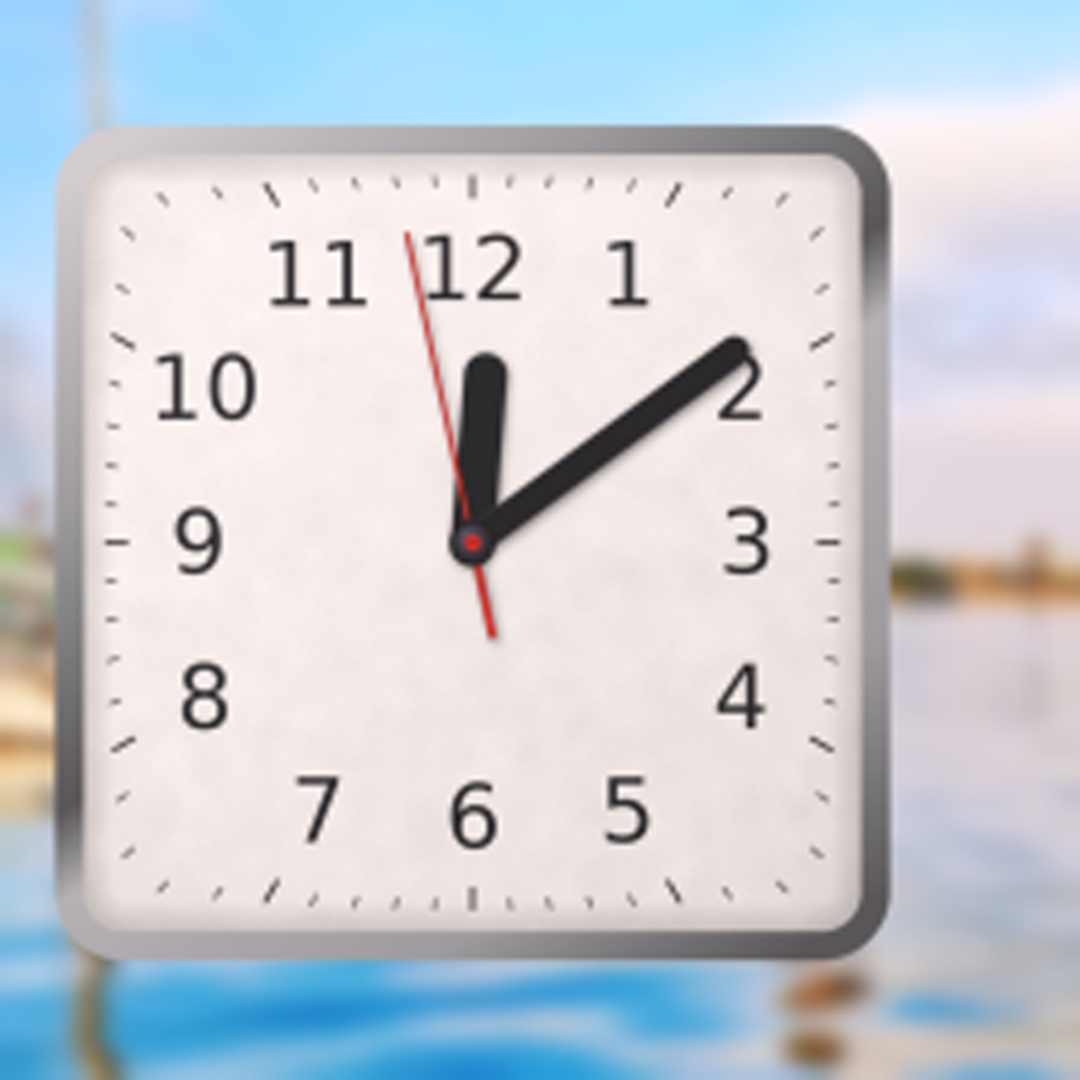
h=12 m=8 s=58
